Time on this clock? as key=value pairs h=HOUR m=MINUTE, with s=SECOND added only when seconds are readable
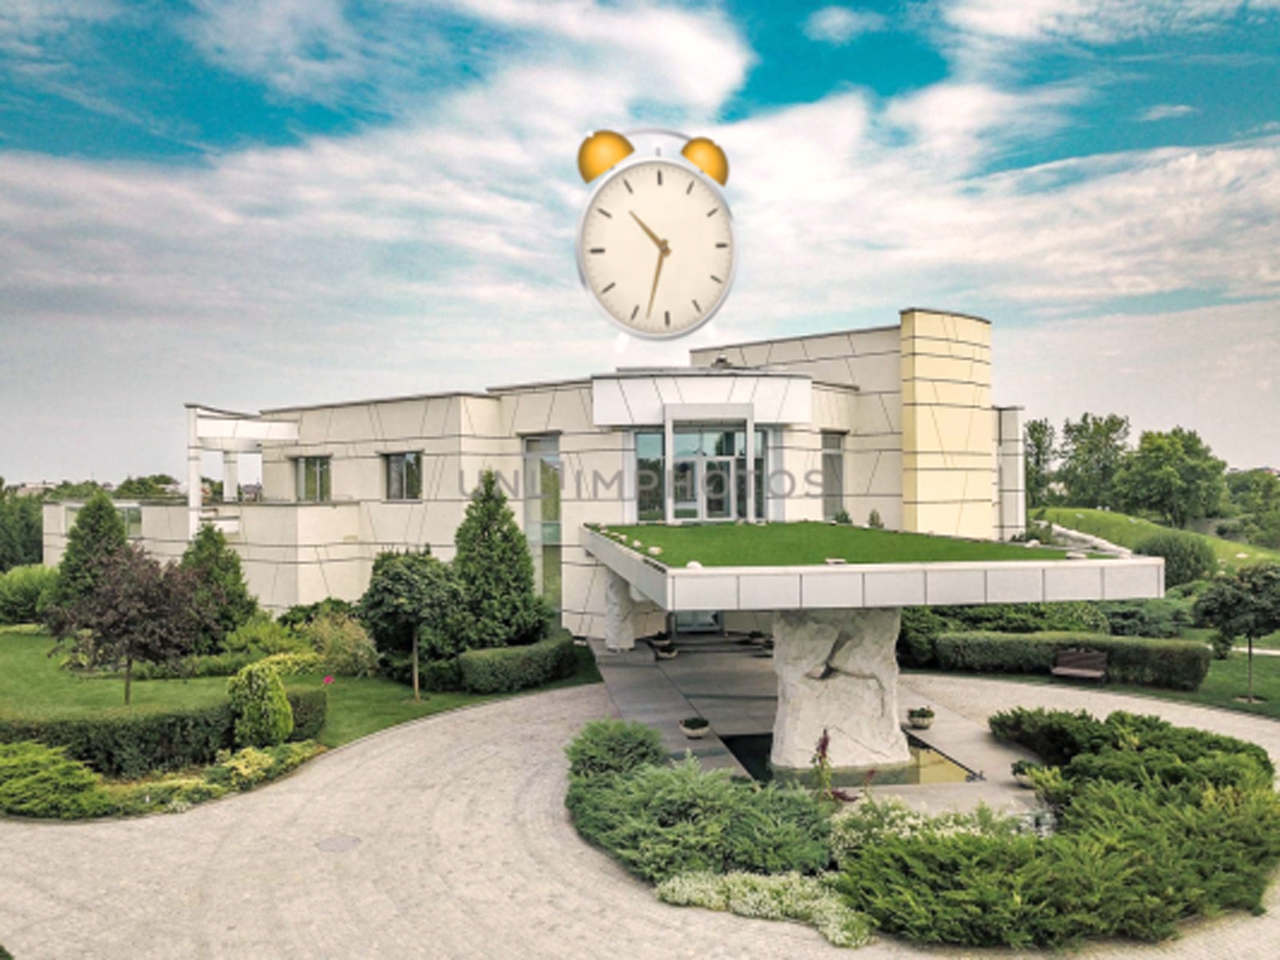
h=10 m=33
